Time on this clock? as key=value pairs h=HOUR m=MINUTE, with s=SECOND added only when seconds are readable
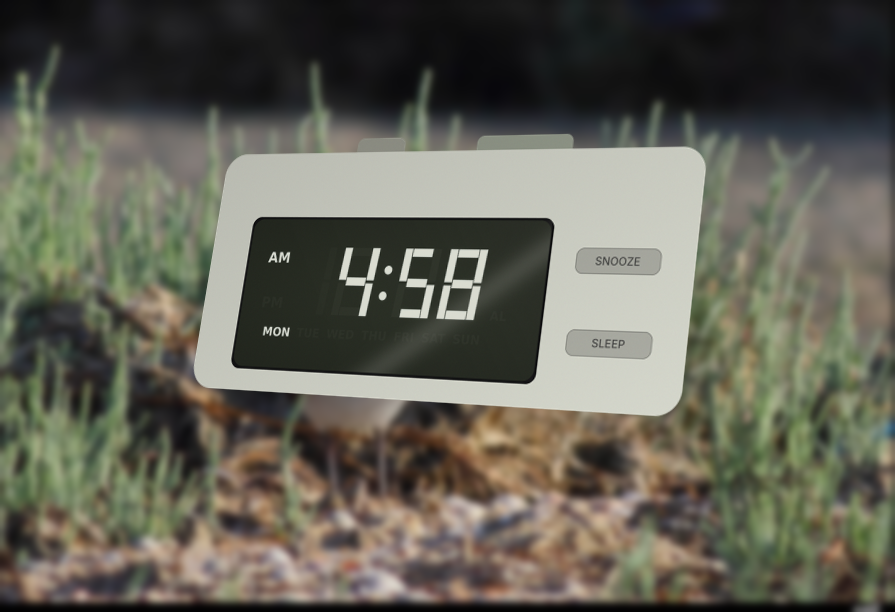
h=4 m=58
